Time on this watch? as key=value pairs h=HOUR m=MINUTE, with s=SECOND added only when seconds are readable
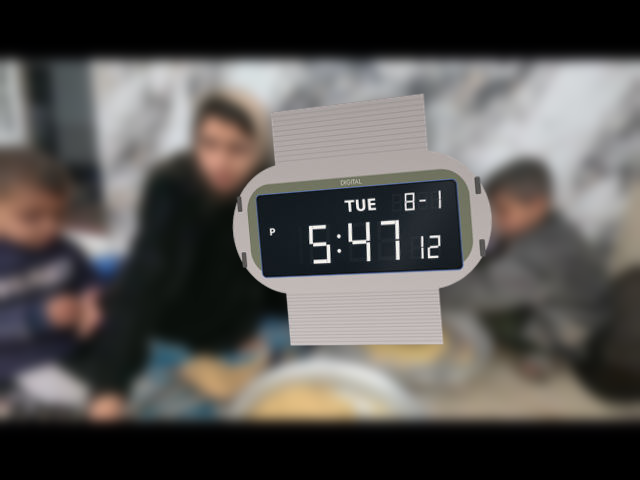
h=5 m=47 s=12
